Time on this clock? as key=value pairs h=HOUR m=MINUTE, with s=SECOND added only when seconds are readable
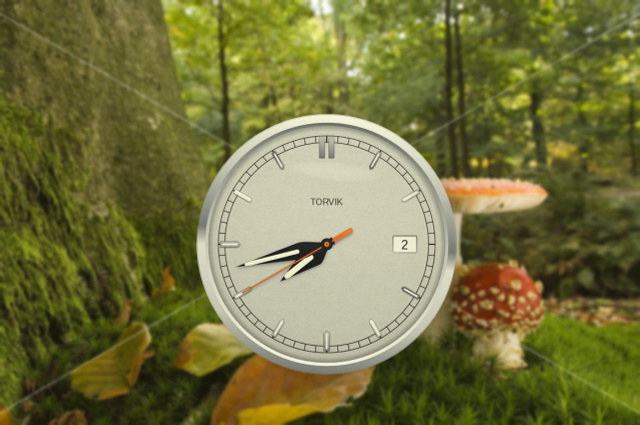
h=7 m=42 s=40
